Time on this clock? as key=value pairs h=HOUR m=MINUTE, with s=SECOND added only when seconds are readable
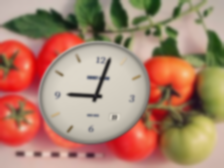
h=9 m=2
